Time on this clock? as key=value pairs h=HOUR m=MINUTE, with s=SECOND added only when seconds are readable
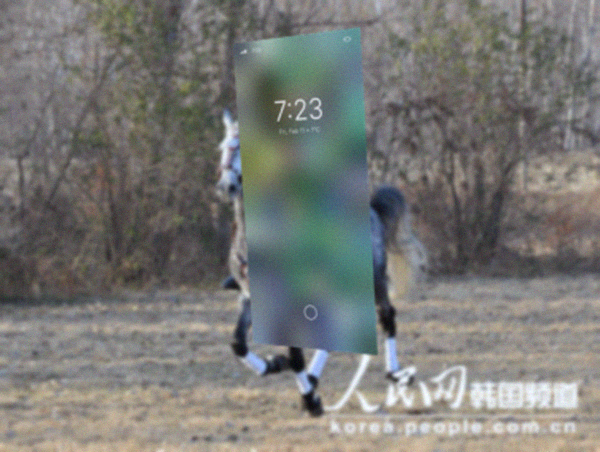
h=7 m=23
